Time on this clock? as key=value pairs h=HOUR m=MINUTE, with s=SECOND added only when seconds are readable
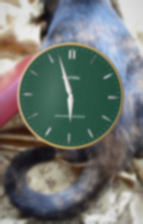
h=5 m=57
